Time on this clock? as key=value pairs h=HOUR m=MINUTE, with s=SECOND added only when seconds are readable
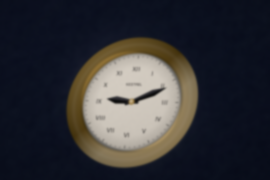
h=9 m=11
